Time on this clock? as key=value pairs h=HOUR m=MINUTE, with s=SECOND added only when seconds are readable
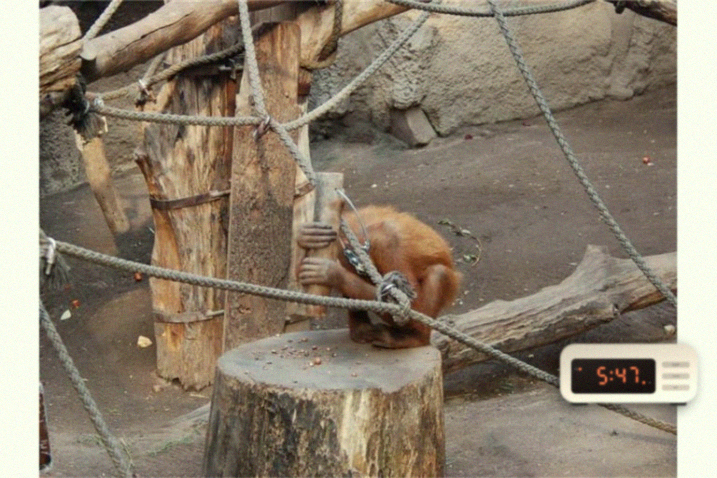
h=5 m=47
